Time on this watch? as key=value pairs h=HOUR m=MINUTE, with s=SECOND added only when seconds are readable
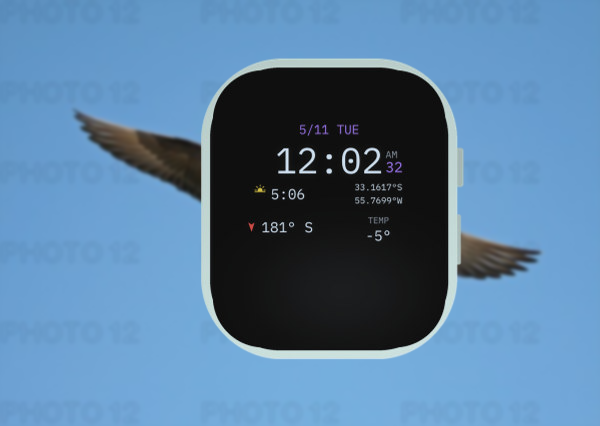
h=12 m=2 s=32
